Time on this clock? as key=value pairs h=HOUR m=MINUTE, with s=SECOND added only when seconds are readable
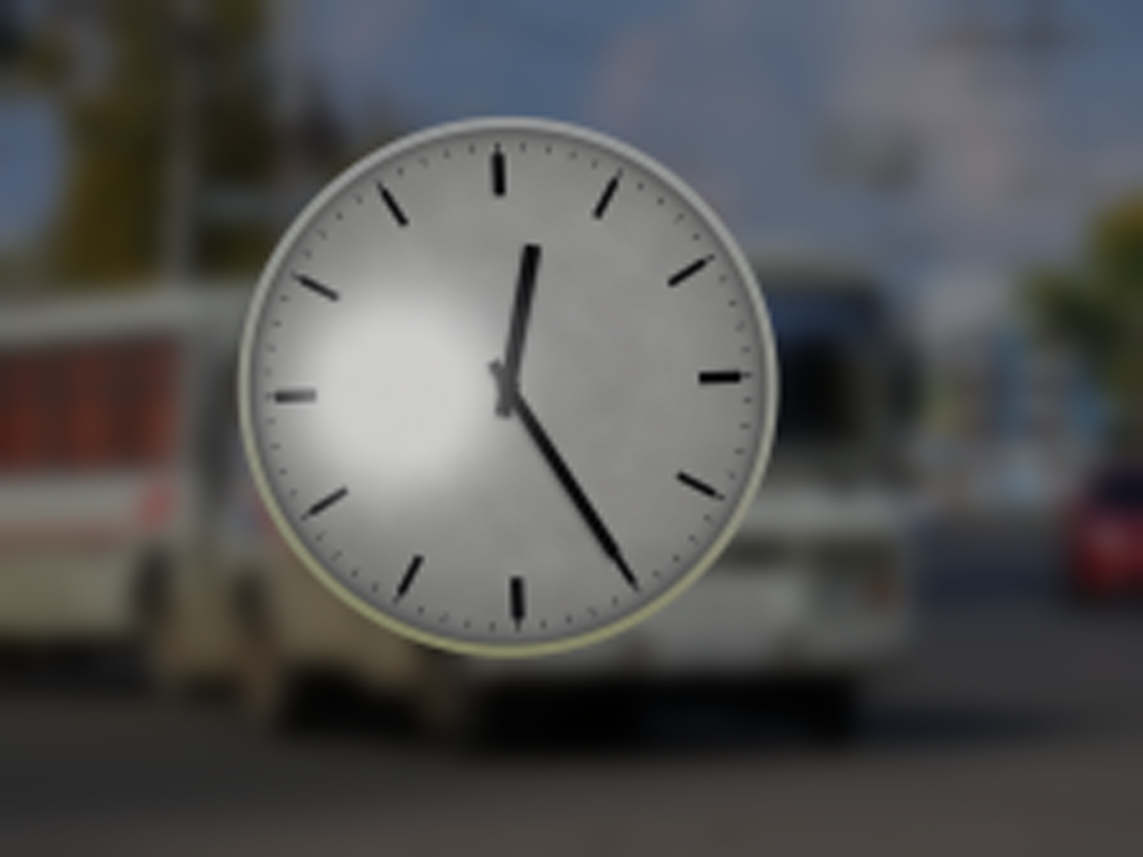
h=12 m=25
